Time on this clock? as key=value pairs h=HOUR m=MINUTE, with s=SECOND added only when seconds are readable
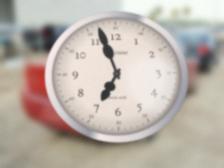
h=6 m=57
